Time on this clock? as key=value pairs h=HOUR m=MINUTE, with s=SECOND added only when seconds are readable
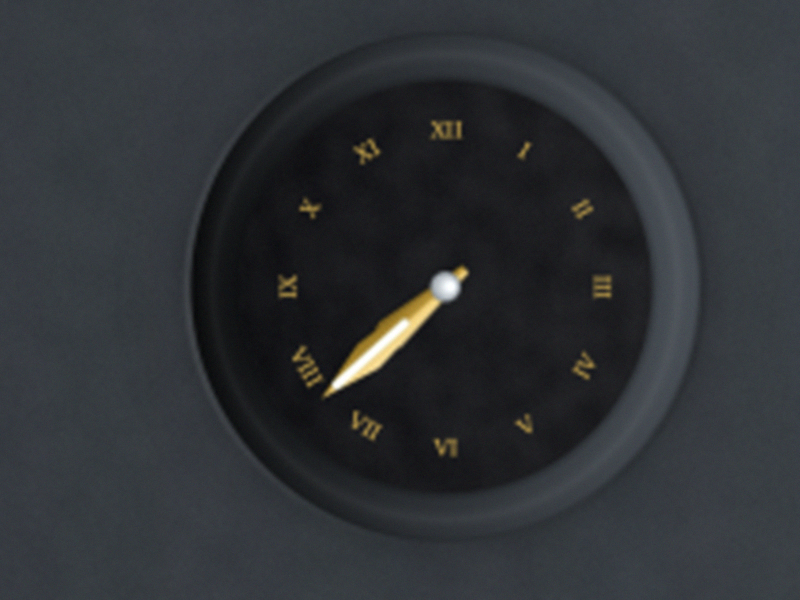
h=7 m=38
